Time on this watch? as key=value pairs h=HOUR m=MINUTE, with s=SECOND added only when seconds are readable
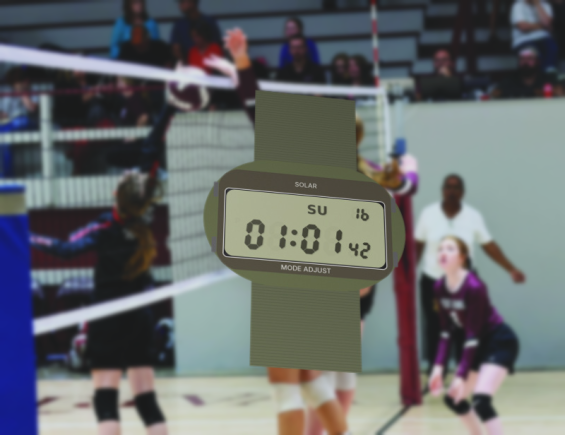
h=1 m=1 s=42
